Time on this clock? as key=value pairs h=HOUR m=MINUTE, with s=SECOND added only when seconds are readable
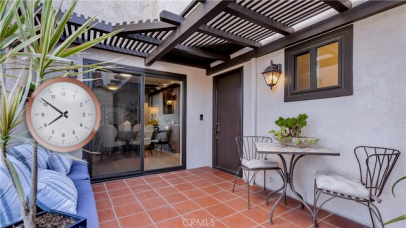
h=7 m=51
